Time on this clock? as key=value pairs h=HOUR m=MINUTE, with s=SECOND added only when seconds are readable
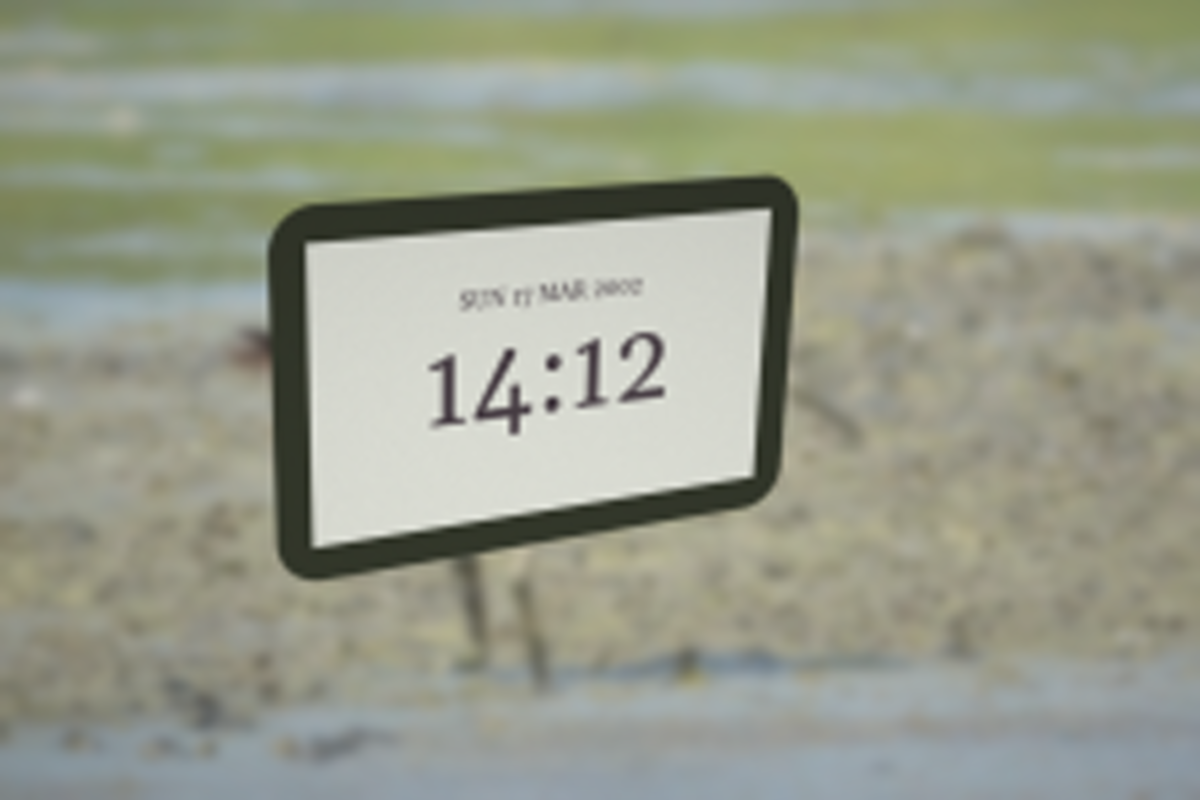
h=14 m=12
